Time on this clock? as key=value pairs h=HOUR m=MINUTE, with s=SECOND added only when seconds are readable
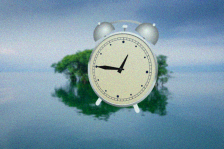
h=12 m=45
